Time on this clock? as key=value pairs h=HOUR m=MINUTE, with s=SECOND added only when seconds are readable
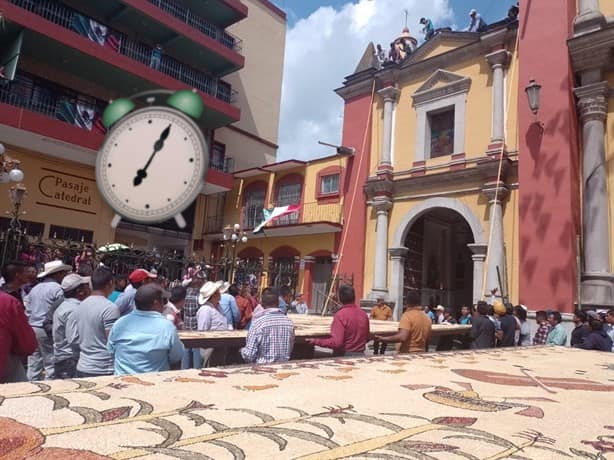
h=7 m=5
